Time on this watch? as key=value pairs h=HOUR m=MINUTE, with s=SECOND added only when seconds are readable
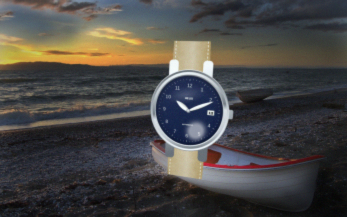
h=10 m=11
